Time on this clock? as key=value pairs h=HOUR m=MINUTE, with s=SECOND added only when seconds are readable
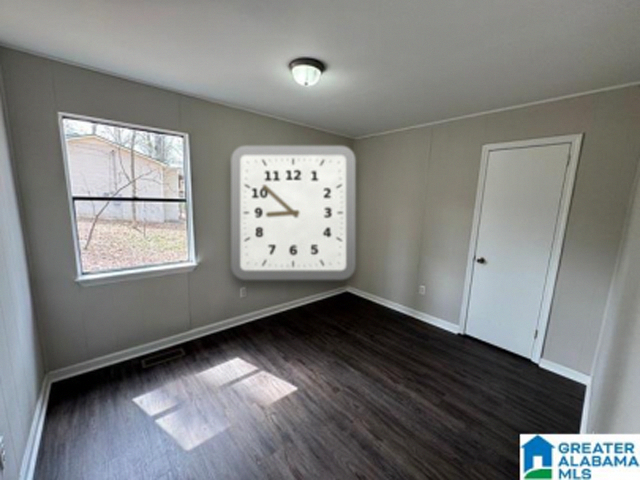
h=8 m=52
